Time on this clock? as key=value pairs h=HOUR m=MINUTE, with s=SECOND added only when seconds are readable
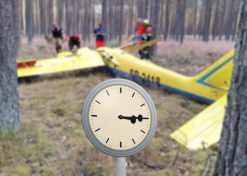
h=3 m=15
